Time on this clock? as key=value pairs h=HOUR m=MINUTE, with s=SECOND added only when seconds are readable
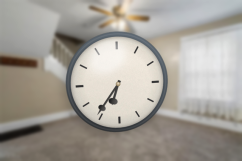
h=6 m=36
